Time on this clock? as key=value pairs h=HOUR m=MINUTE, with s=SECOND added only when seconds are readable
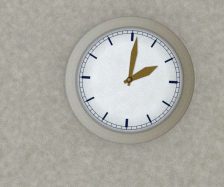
h=2 m=1
